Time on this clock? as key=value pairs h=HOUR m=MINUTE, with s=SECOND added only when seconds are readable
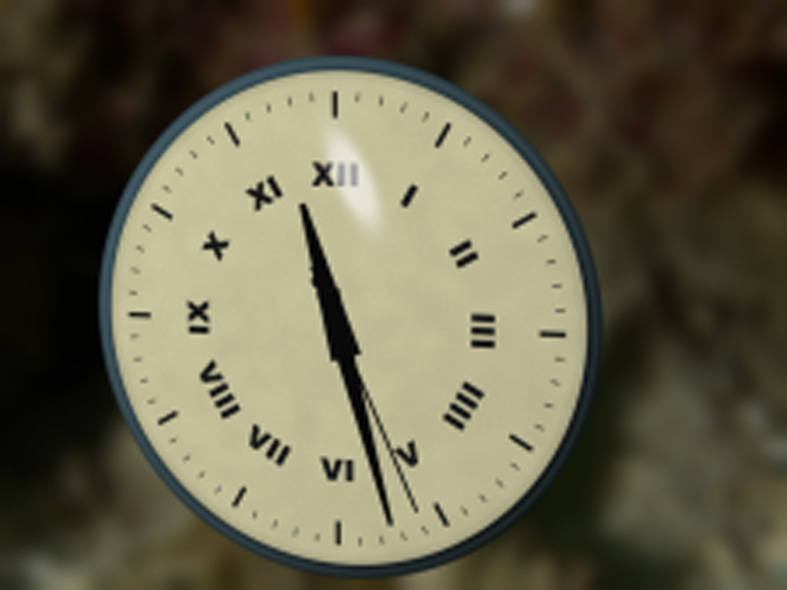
h=11 m=27 s=26
